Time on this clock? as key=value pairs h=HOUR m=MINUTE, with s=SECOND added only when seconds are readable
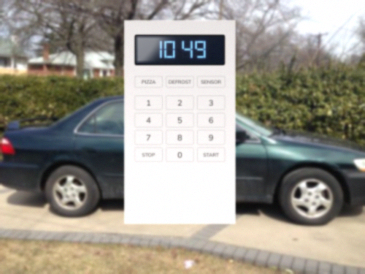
h=10 m=49
